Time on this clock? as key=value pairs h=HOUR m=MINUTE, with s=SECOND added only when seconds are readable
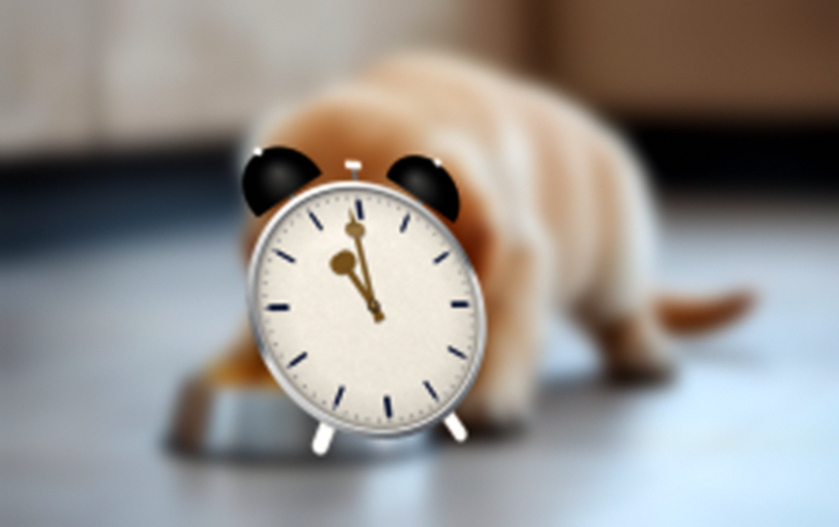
h=10 m=59
